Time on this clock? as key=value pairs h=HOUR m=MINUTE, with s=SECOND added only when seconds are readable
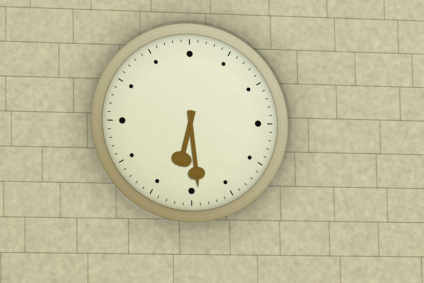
h=6 m=29
